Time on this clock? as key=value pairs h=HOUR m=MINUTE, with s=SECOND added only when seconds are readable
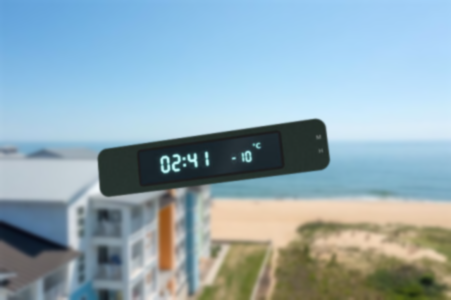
h=2 m=41
